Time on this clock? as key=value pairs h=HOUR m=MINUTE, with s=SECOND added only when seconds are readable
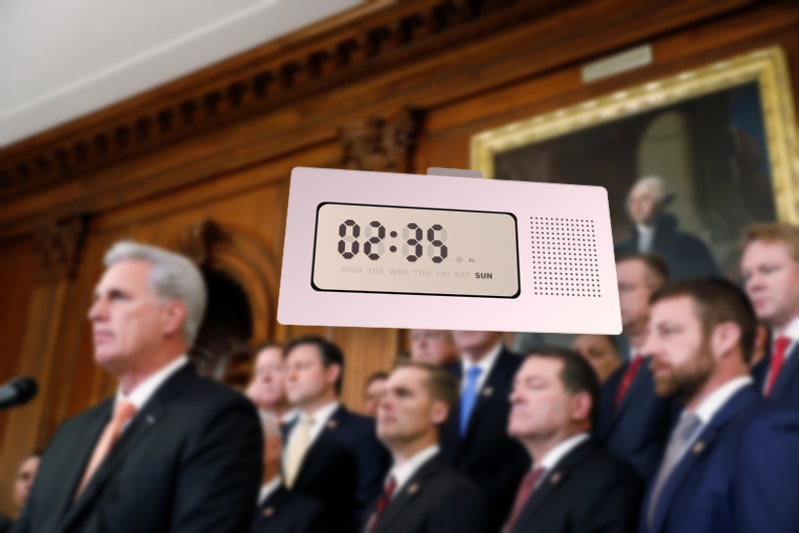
h=2 m=35
